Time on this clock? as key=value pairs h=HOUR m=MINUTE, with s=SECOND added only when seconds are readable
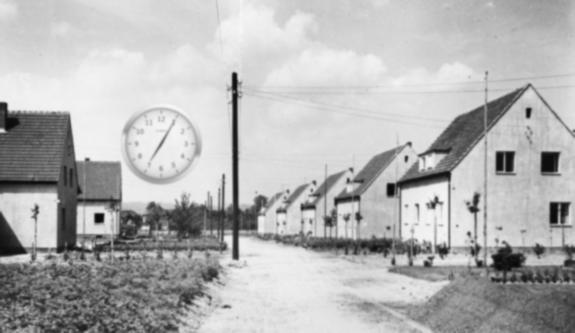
h=7 m=5
